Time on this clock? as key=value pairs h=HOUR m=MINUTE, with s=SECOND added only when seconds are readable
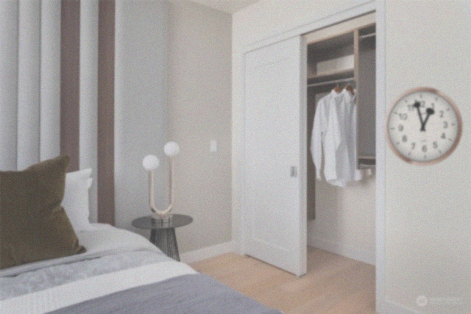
h=12 m=58
